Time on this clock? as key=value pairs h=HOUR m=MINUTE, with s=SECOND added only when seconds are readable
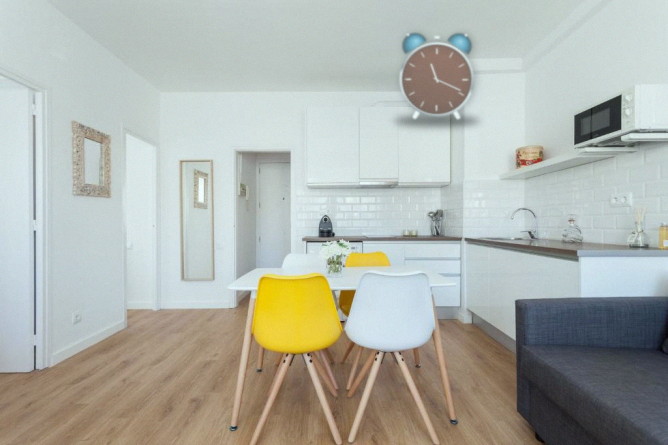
h=11 m=19
